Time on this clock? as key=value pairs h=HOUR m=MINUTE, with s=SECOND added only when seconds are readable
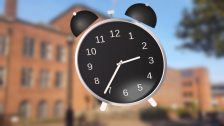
h=2 m=36
